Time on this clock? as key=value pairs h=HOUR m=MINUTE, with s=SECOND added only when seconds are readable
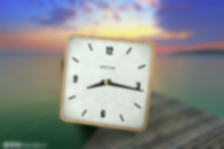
h=8 m=16
